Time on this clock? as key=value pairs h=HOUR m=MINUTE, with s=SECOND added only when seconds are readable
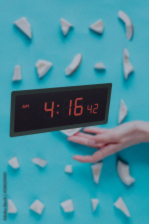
h=4 m=16 s=42
